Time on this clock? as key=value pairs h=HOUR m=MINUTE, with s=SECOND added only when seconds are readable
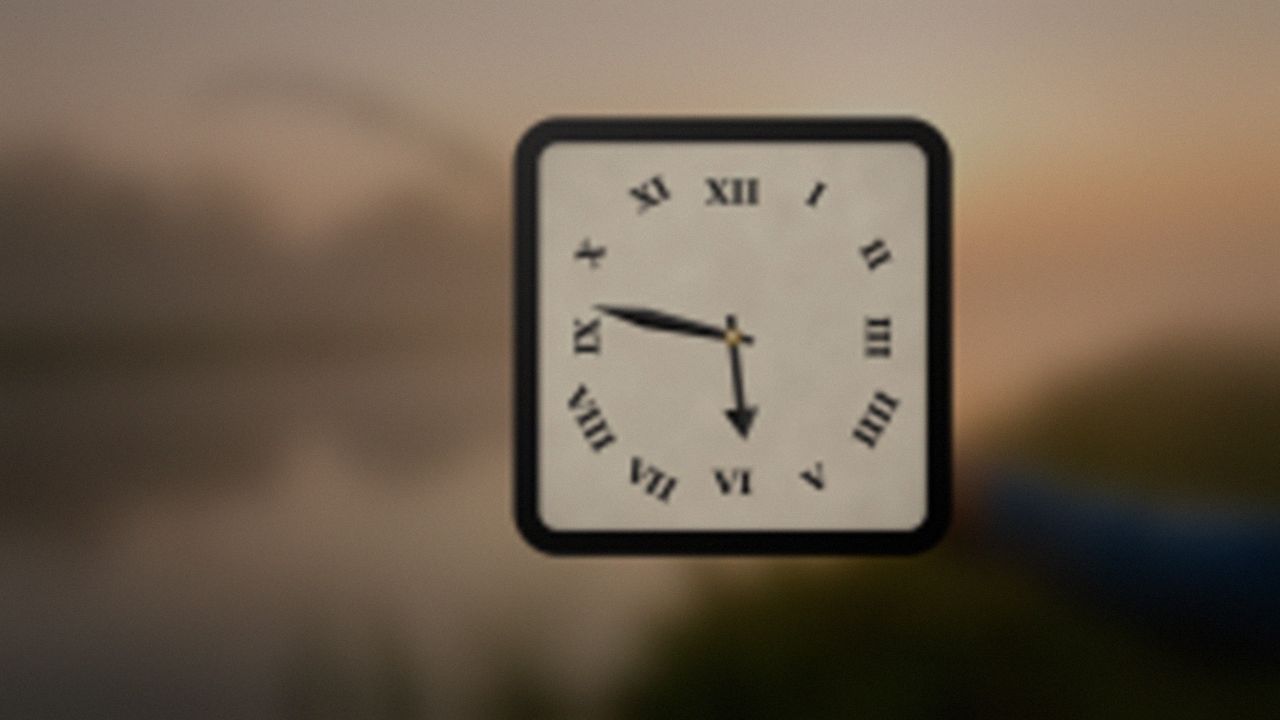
h=5 m=47
